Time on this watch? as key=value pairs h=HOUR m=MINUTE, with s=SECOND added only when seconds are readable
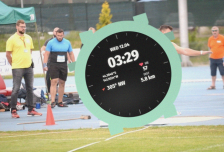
h=3 m=29
